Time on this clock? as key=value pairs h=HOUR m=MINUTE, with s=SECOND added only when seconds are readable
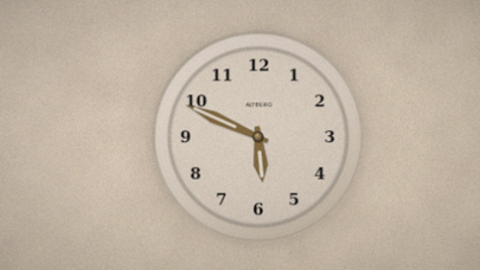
h=5 m=49
